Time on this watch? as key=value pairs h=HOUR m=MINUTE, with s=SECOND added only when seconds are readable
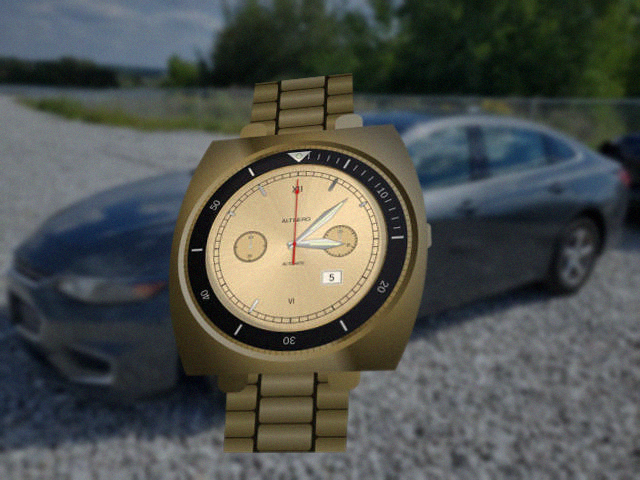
h=3 m=8
